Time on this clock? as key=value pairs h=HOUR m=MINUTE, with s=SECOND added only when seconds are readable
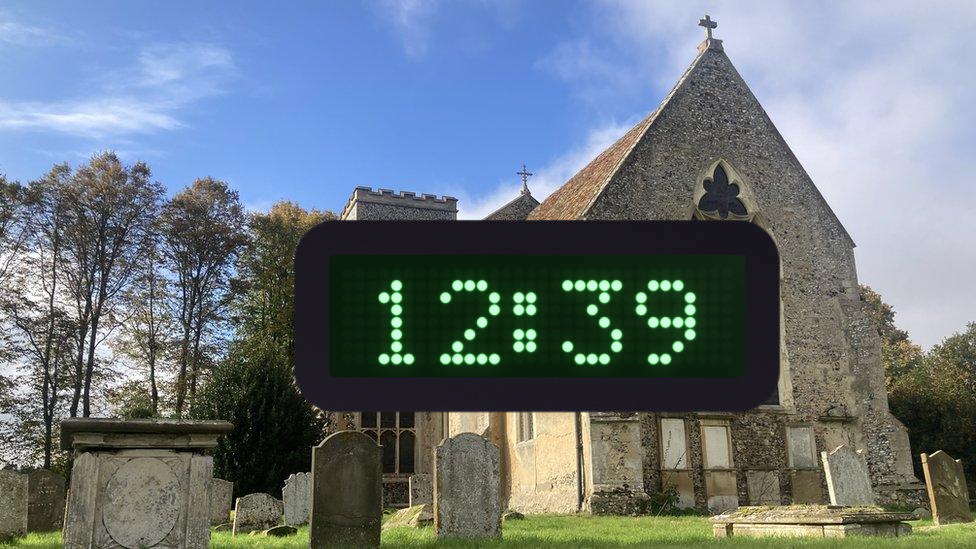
h=12 m=39
